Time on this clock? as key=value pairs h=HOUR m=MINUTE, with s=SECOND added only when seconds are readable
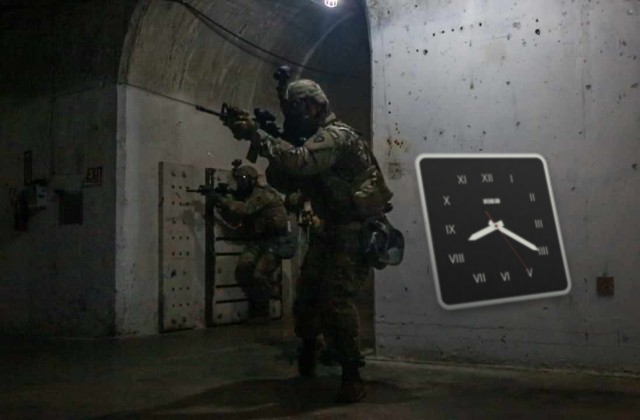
h=8 m=20 s=25
